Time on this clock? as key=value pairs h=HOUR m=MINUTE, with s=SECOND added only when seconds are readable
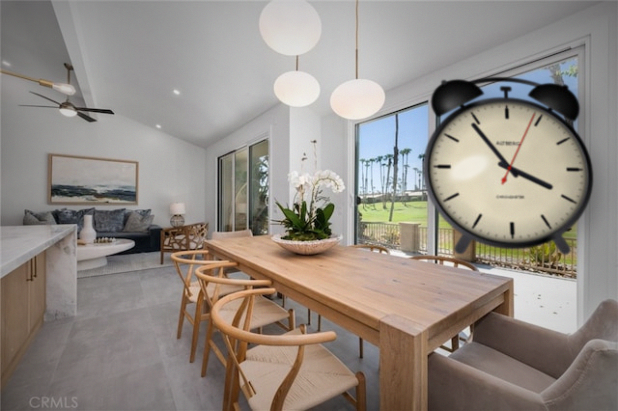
h=3 m=54 s=4
